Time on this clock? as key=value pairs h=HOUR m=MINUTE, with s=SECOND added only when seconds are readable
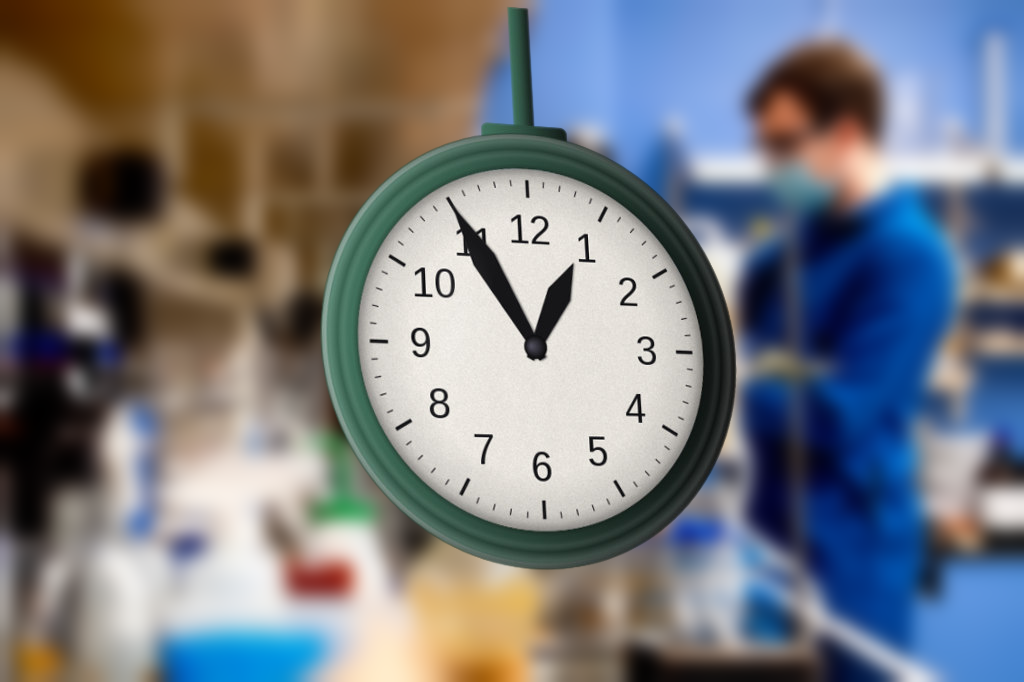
h=12 m=55
